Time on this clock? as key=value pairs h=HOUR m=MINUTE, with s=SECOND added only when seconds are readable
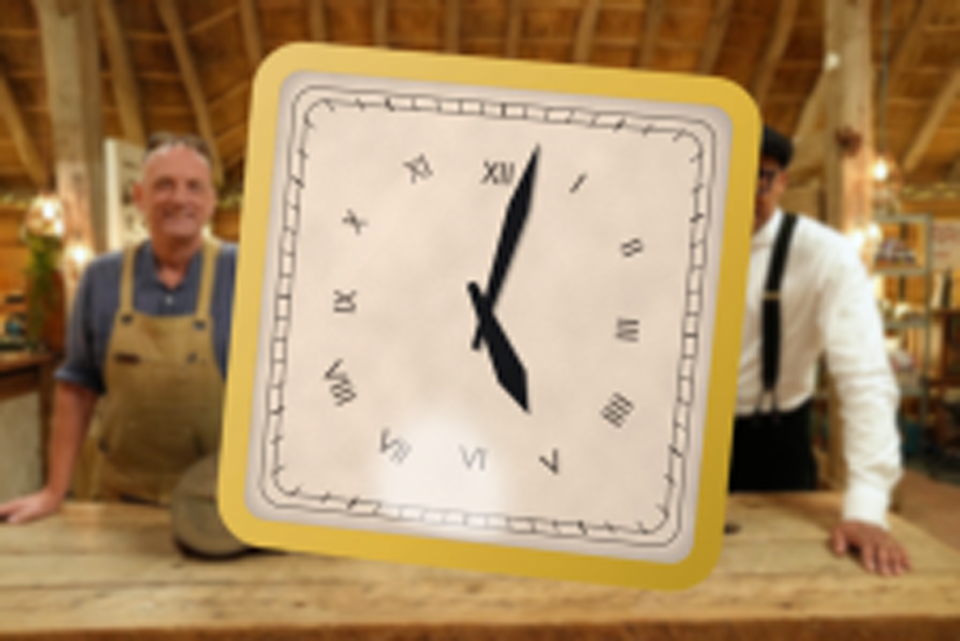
h=5 m=2
